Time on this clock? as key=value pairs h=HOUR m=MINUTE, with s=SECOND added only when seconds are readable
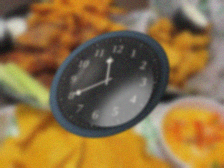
h=11 m=40
